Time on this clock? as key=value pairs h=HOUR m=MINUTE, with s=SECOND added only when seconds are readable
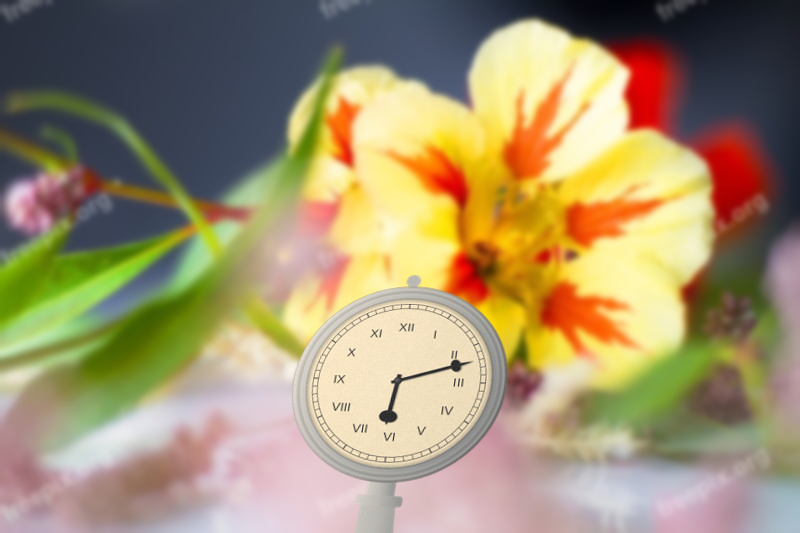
h=6 m=12
